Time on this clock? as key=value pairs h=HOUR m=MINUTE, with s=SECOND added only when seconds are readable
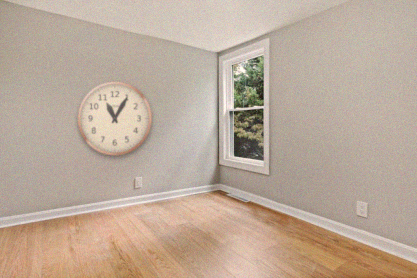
h=11 m=5
